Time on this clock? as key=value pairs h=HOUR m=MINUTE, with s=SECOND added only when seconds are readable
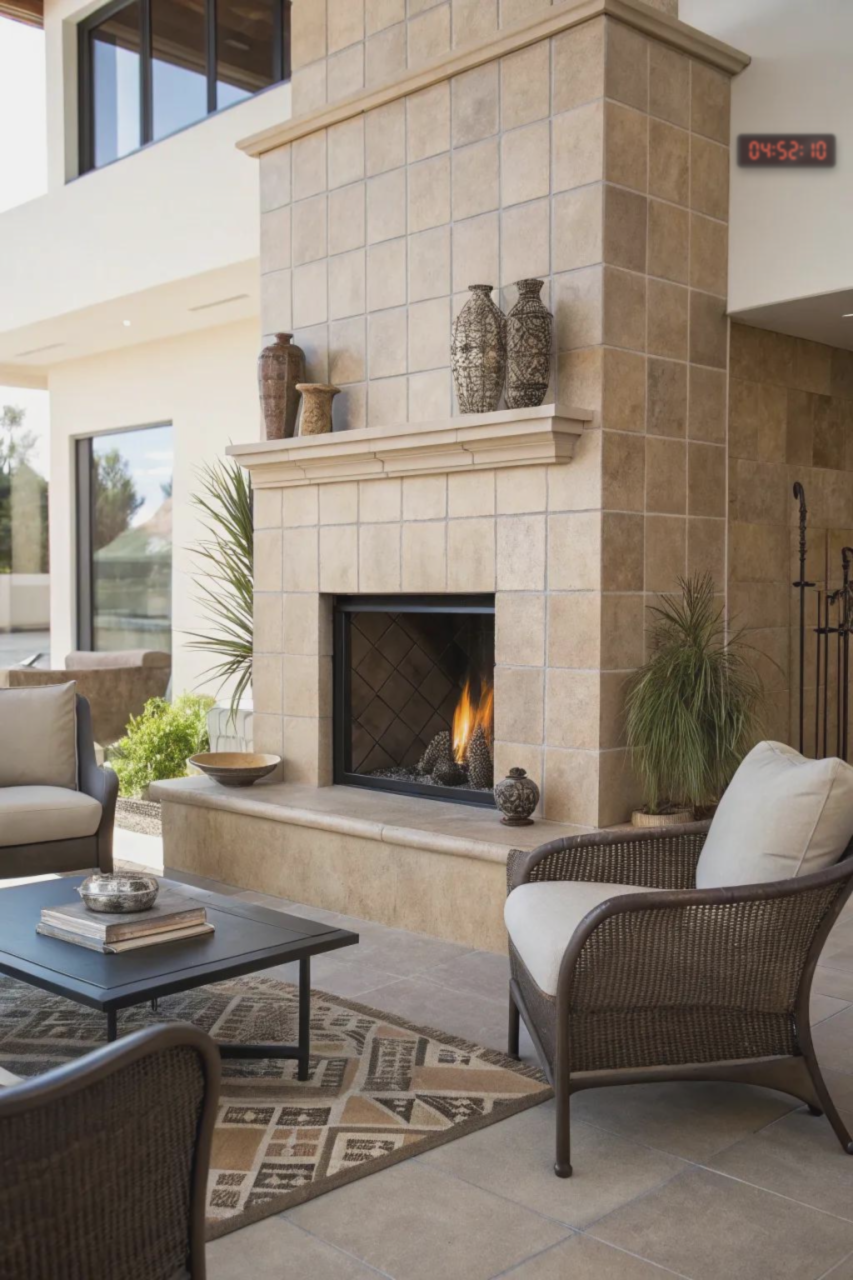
h=4 m=52 s=10
